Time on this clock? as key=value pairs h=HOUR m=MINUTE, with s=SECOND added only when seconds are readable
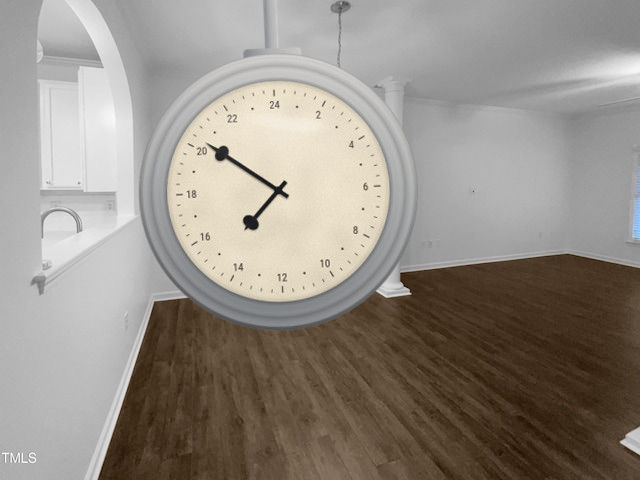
h=14 m=51
